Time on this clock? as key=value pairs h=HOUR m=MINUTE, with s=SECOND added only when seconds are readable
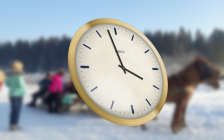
h=3 m=58
